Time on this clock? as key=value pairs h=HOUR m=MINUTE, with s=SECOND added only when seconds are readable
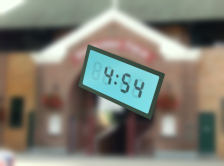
h=4 m=54
